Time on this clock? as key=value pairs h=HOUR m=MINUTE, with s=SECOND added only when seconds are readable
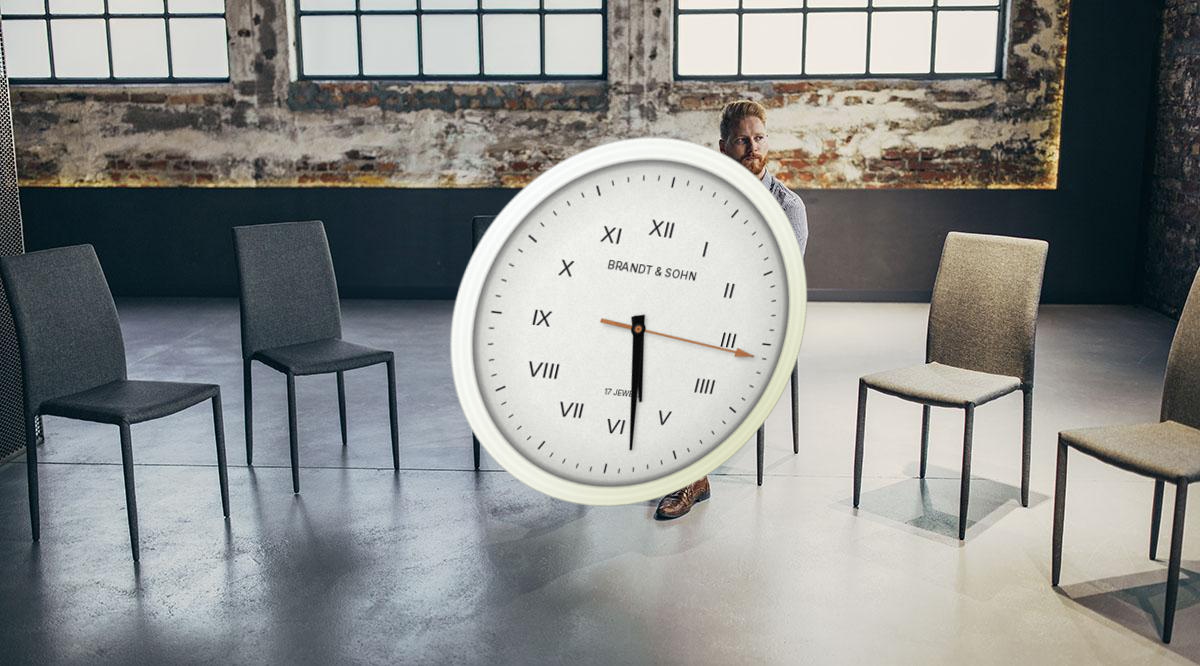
h=5 m=28 s=16
